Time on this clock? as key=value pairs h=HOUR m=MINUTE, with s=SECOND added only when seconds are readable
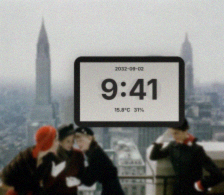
h=9 m=41
